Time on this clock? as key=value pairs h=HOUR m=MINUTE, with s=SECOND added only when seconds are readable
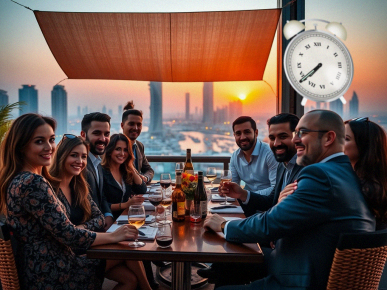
h=7 m=39
